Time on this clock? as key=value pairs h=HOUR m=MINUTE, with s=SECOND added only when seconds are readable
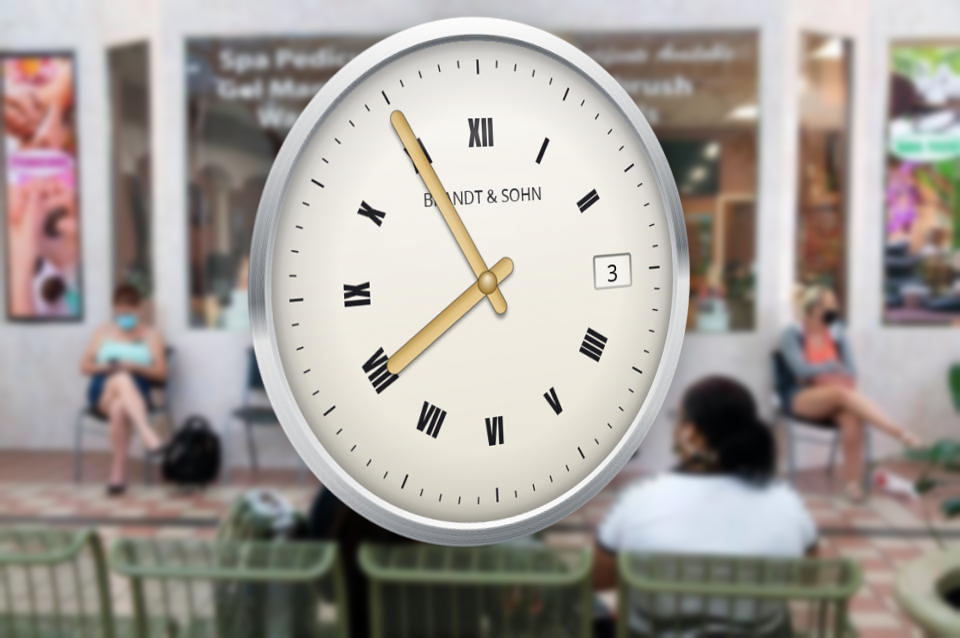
h=7 m=55
